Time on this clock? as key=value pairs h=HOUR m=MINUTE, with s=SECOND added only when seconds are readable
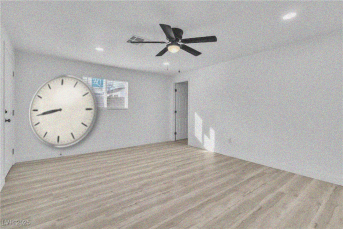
h=8 m=43
